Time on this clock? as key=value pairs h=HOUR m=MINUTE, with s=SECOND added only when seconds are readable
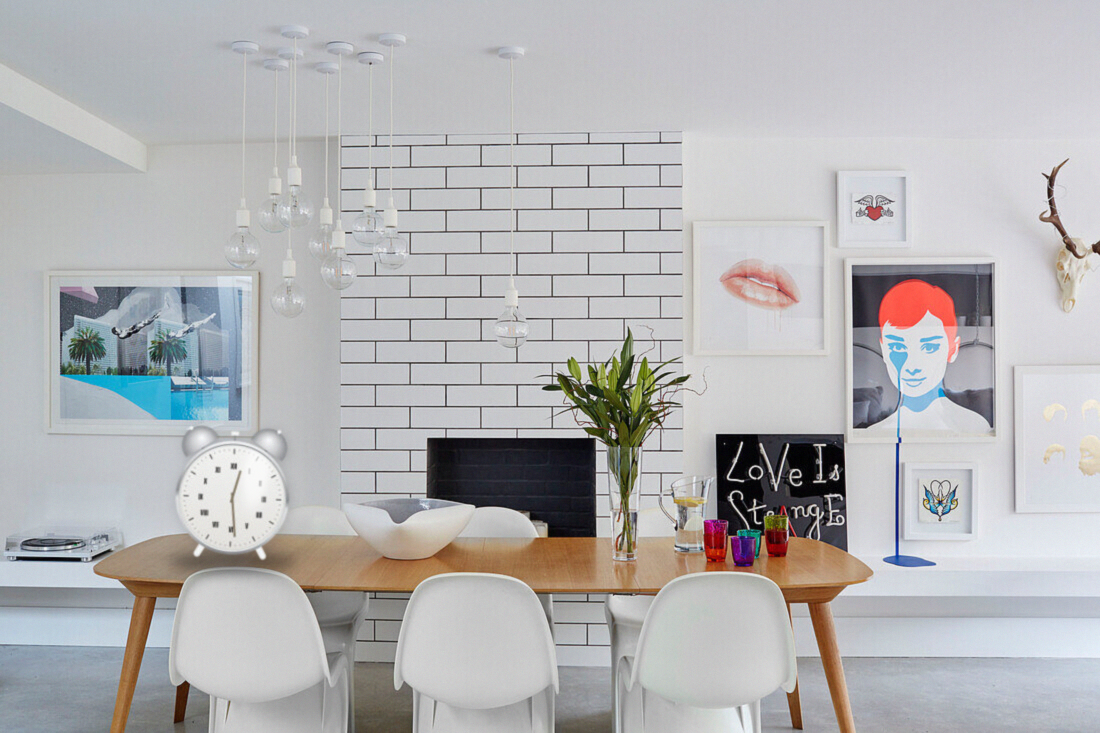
h=12 m=29
